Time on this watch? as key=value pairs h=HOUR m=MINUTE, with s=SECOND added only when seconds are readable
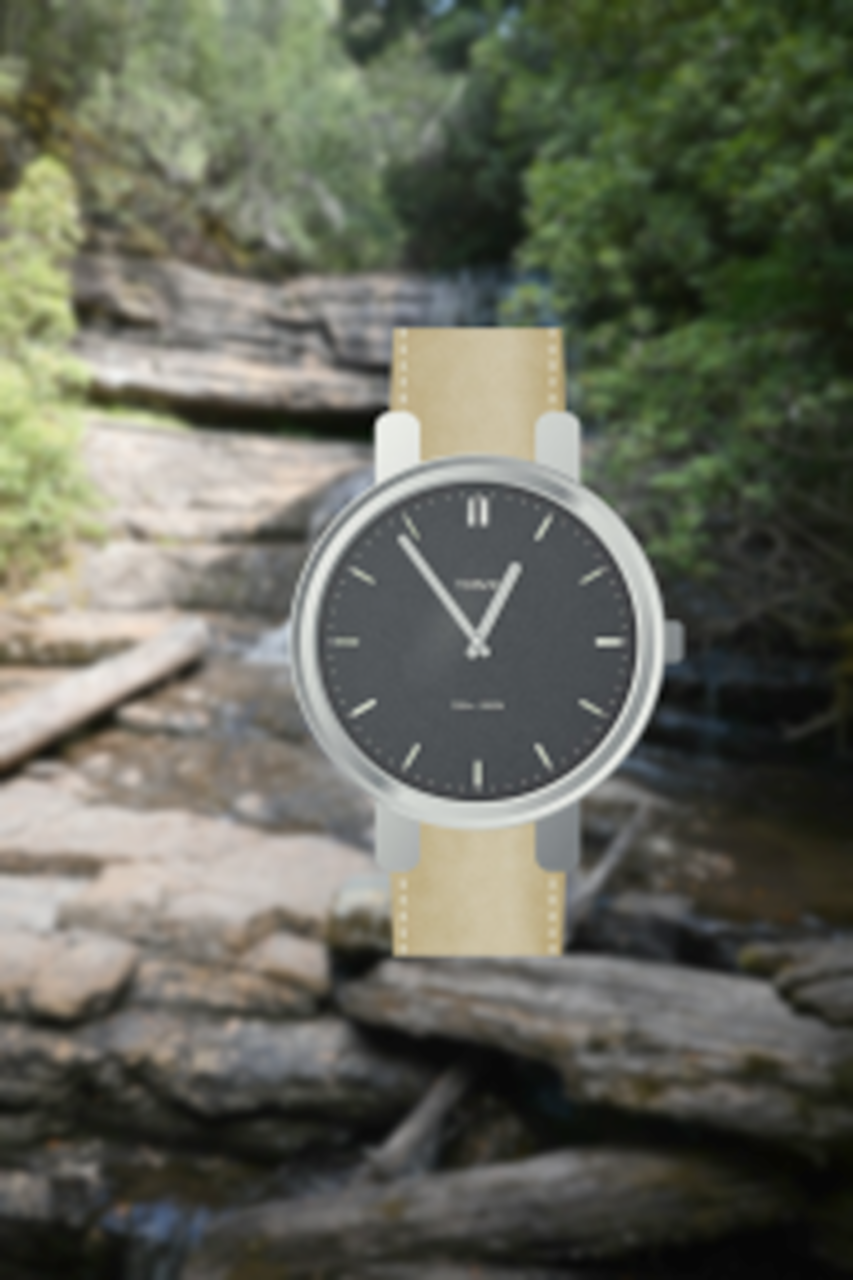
h=12 m=54
